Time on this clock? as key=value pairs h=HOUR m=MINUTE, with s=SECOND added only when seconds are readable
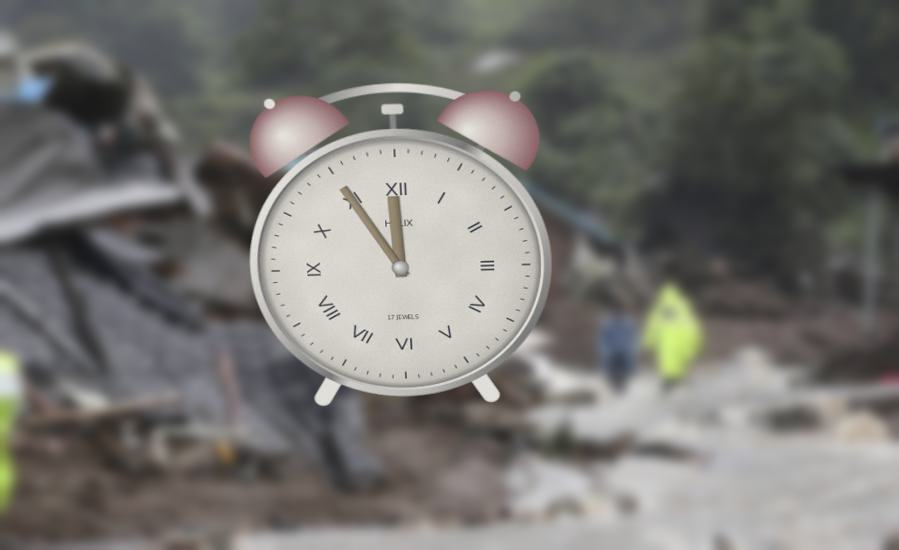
h=11 m=55
